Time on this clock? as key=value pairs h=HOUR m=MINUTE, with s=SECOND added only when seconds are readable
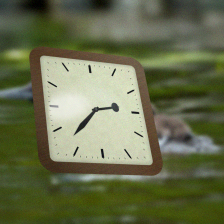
h=2 m=37
